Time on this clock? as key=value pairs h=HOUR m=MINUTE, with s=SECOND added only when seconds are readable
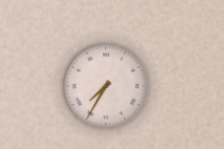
h=7 m=35
